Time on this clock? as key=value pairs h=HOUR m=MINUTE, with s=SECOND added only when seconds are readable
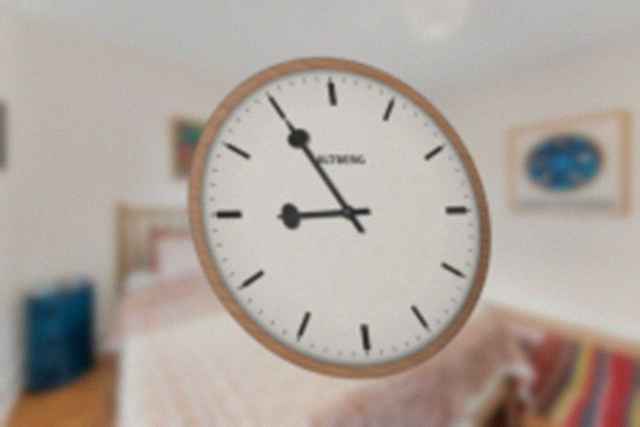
h=8 m=55
